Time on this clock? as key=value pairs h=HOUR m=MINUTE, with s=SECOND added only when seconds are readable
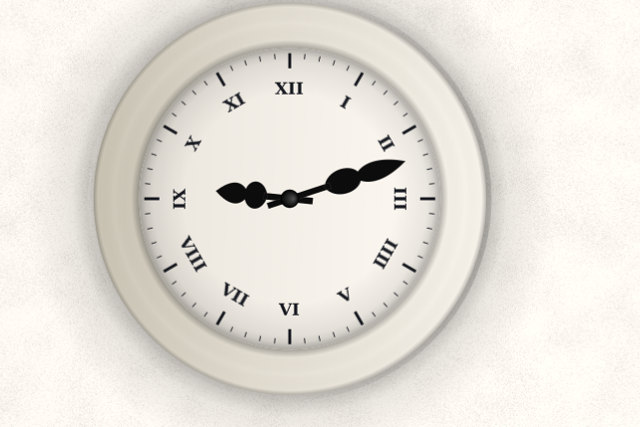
h=9 m=12
